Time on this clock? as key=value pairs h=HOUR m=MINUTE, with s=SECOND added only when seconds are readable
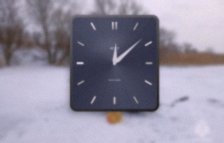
h=12 m=8
